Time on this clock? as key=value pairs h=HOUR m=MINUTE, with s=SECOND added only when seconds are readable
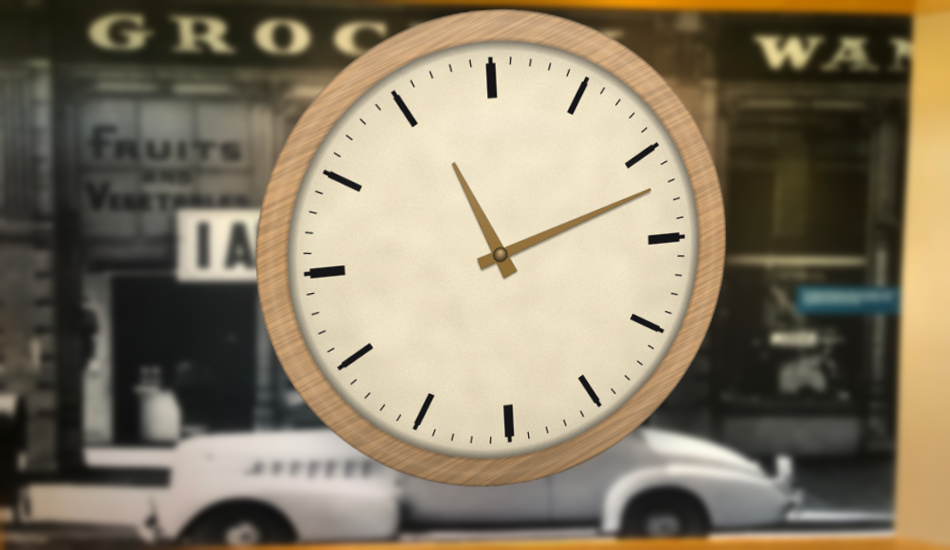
h=11 m=12
